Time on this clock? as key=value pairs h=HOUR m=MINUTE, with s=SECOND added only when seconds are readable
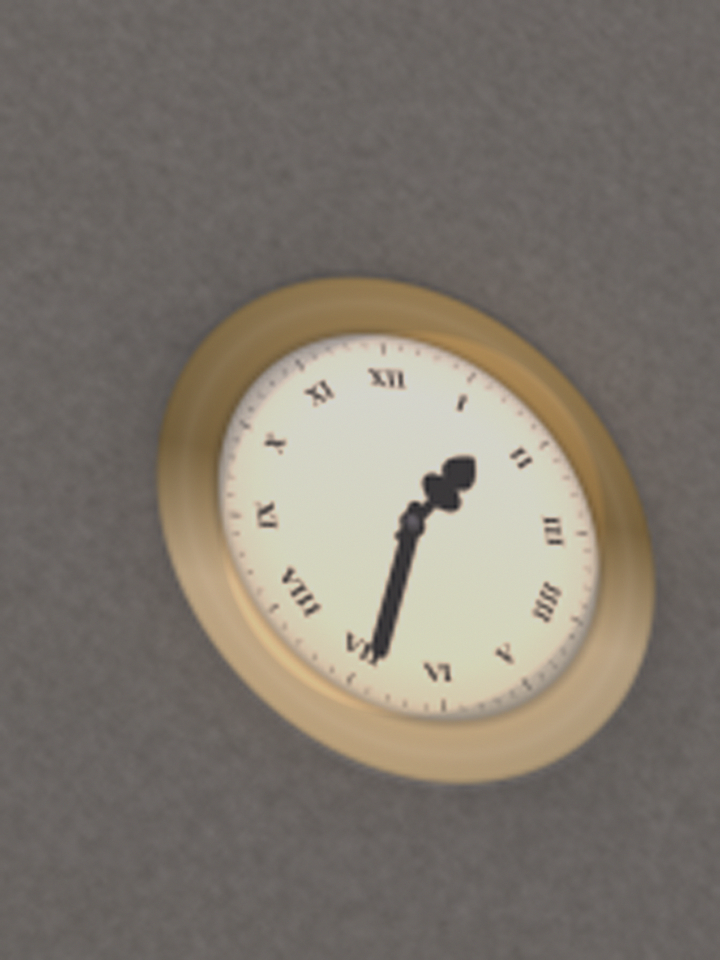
h=1 m=34
